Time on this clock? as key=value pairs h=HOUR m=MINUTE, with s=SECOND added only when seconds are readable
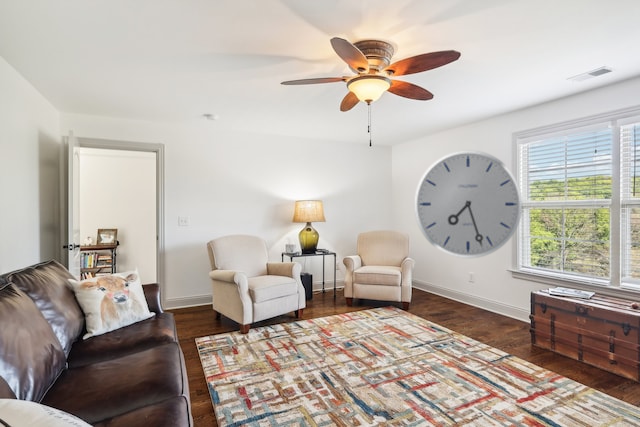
h=7 m=27
